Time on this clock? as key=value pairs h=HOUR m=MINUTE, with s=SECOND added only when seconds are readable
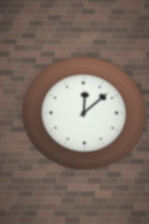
h=12 m=8
